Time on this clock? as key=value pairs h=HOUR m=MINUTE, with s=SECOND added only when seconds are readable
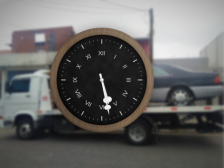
h=5 m=28
